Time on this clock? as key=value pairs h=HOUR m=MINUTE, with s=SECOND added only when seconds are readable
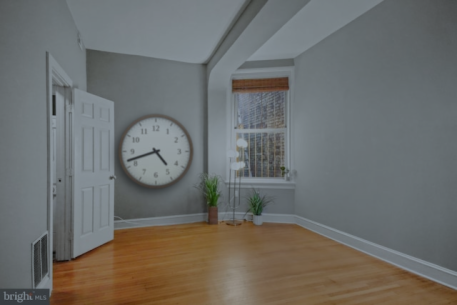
h=4 m=42
